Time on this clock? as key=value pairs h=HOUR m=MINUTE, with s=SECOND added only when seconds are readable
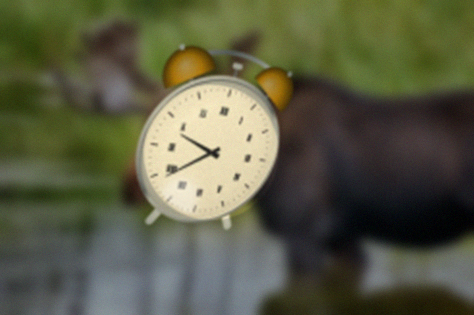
h=9 m=39
